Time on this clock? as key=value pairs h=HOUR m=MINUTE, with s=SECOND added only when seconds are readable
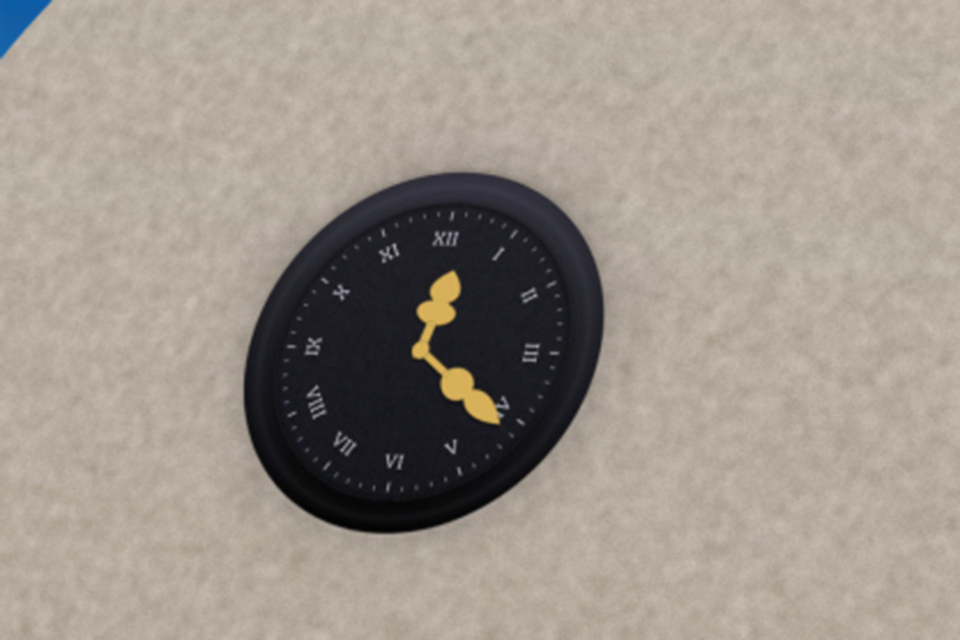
h=12 m=21
